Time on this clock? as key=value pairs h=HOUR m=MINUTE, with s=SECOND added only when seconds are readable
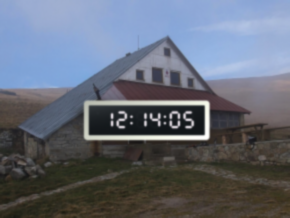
h=12 m=14 s=5
